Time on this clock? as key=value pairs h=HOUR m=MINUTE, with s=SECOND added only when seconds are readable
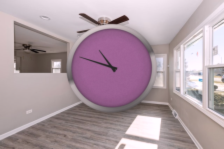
h=10 m=48
